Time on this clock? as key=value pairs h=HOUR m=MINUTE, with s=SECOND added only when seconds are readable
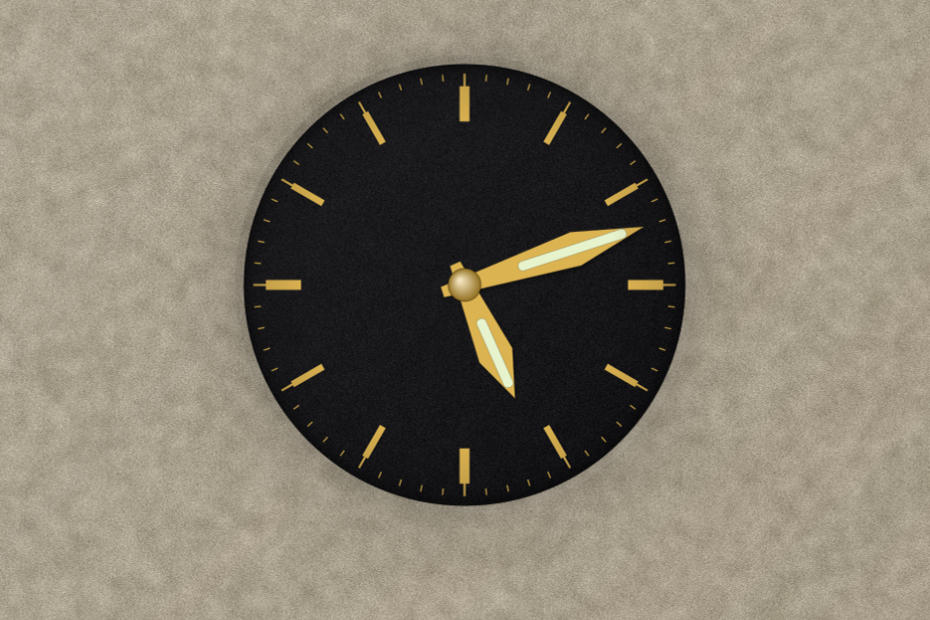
h=5 m=12
